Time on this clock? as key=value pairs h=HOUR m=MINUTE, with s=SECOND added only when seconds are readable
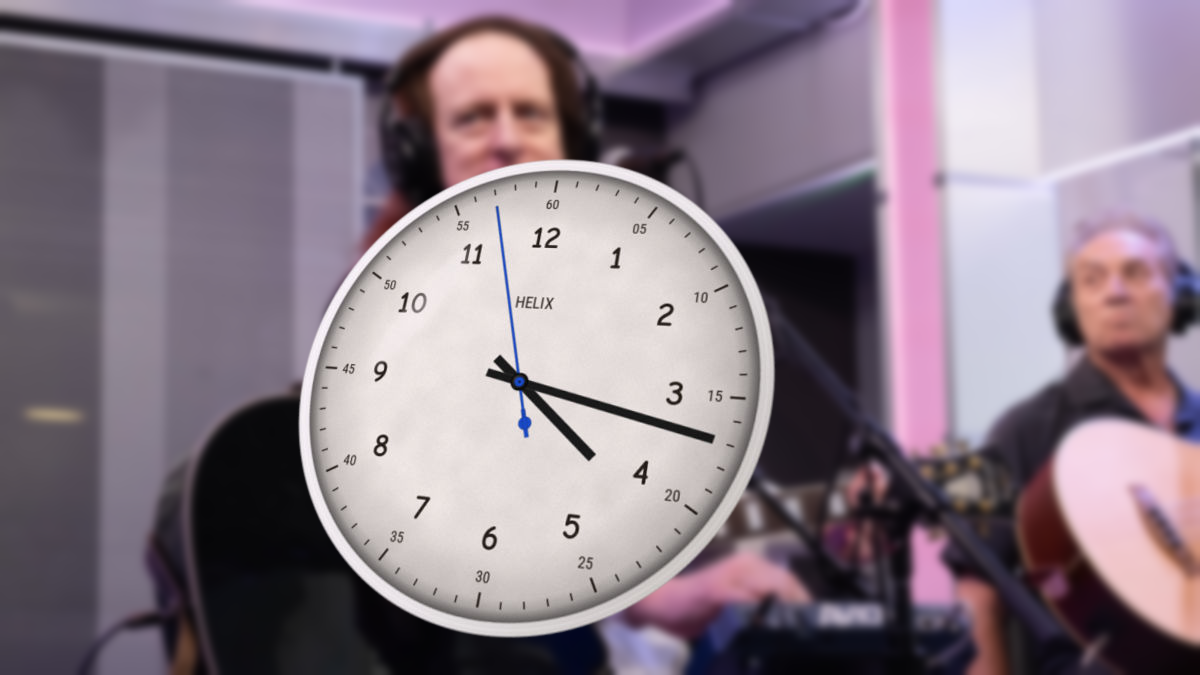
h=4 m=16 s=57
